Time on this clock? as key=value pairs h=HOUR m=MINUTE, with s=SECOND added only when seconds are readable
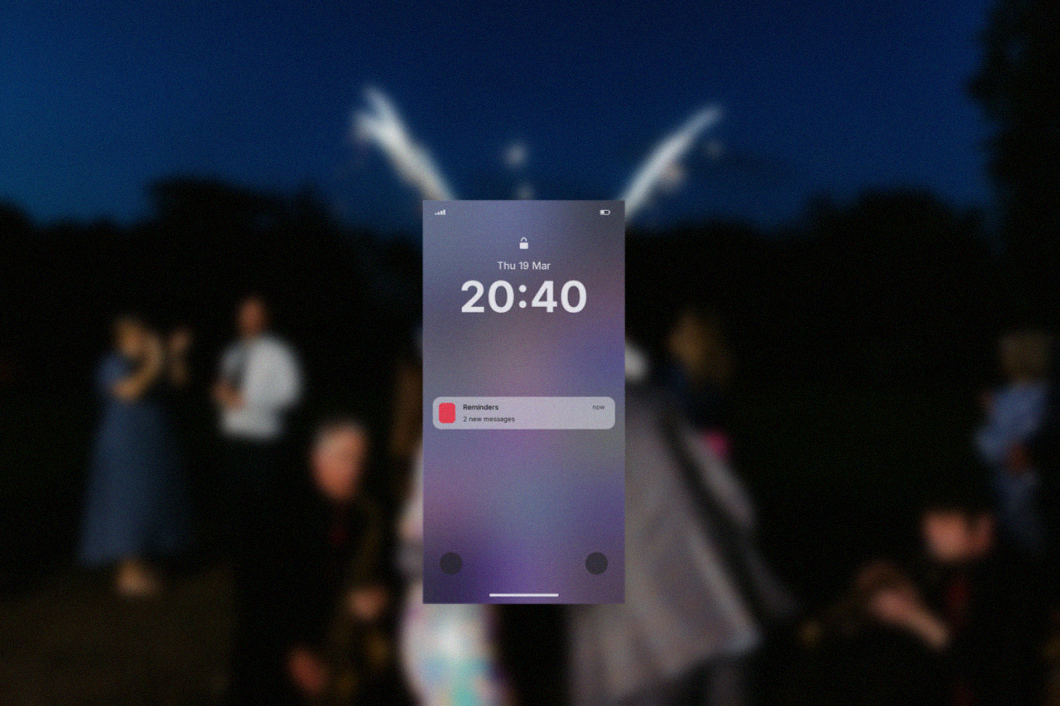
h=20 m=40
